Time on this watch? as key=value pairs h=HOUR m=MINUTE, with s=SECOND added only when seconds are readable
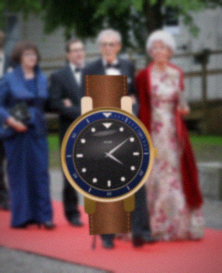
h=4 m=9
